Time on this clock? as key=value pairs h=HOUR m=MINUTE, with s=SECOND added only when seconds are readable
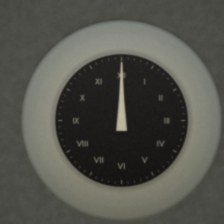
h=12 m=0
